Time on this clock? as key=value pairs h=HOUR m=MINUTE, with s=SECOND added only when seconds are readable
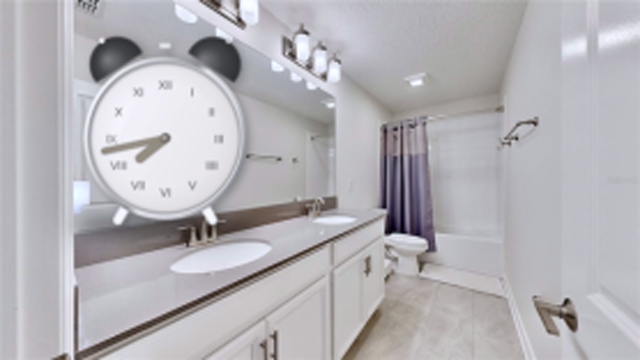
h=7 m=43
